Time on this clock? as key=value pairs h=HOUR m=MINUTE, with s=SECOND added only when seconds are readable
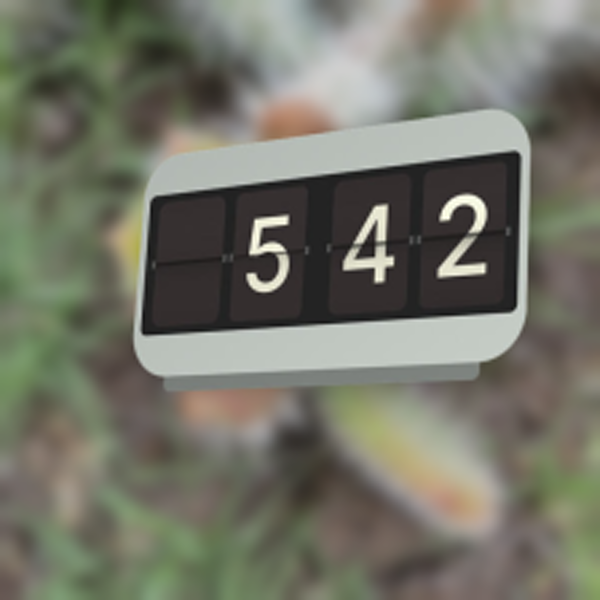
h=5 m=42
